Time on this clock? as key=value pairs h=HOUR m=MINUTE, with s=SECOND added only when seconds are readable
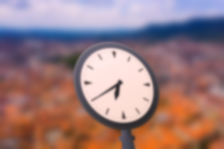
h=6 m=40
